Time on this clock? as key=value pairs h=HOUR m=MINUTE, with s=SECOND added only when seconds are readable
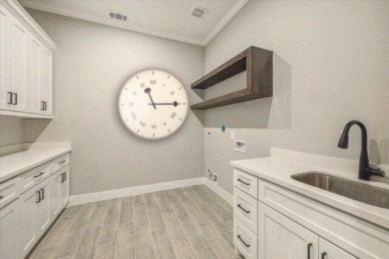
h=11 m=15
